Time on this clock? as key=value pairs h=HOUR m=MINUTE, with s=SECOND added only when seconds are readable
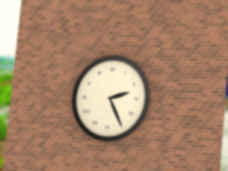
h=2 m=25
